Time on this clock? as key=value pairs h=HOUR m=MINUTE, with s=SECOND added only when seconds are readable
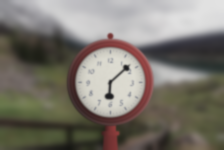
h=6 m=8
